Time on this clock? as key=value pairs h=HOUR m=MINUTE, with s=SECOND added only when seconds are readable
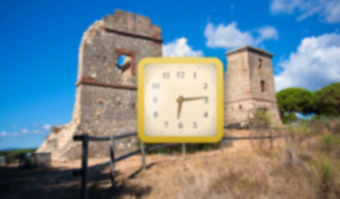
h=6 m=14
